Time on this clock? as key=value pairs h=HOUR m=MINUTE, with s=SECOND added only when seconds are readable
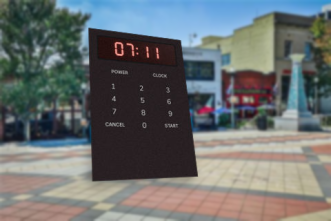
h=7 m=11
